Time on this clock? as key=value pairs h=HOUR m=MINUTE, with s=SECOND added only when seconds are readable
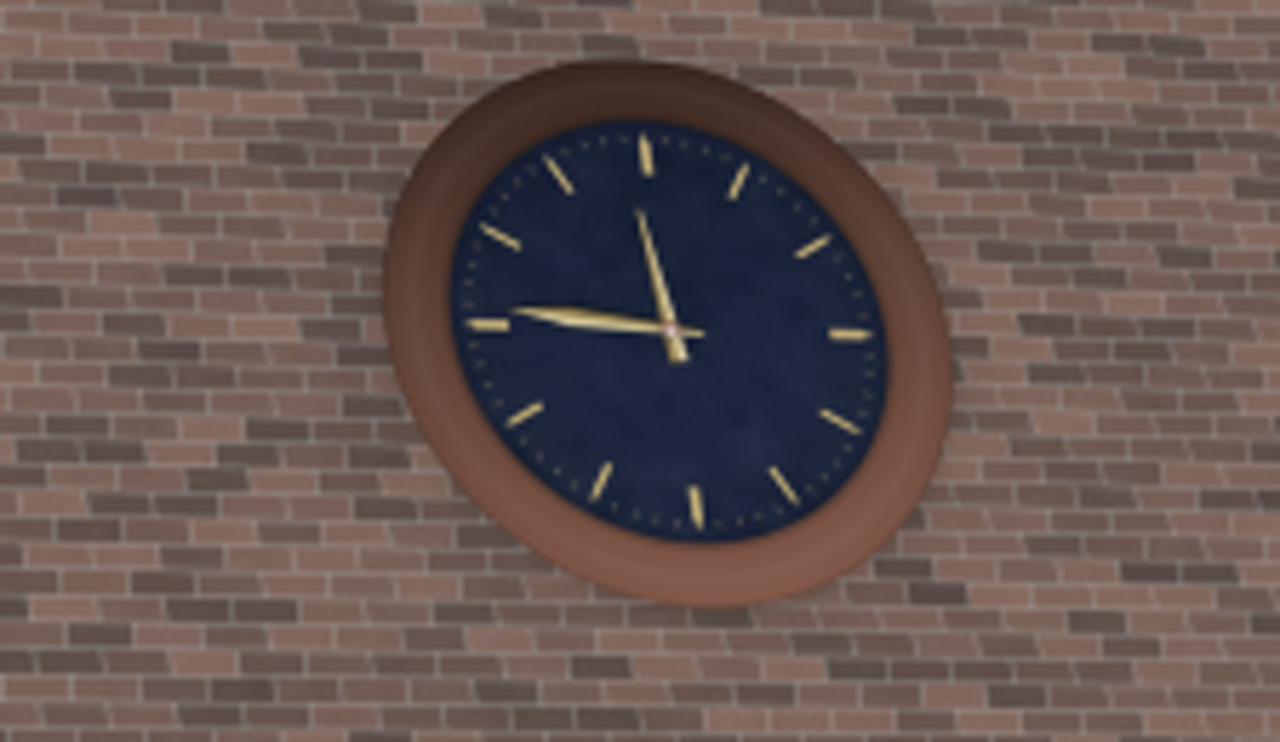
h=11 m=46
